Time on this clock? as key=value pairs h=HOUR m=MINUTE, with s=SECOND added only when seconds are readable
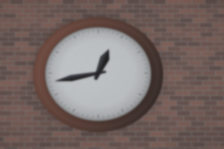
h=12 m=43
